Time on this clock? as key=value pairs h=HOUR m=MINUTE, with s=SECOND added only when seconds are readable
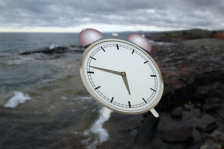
h=5 m=47
